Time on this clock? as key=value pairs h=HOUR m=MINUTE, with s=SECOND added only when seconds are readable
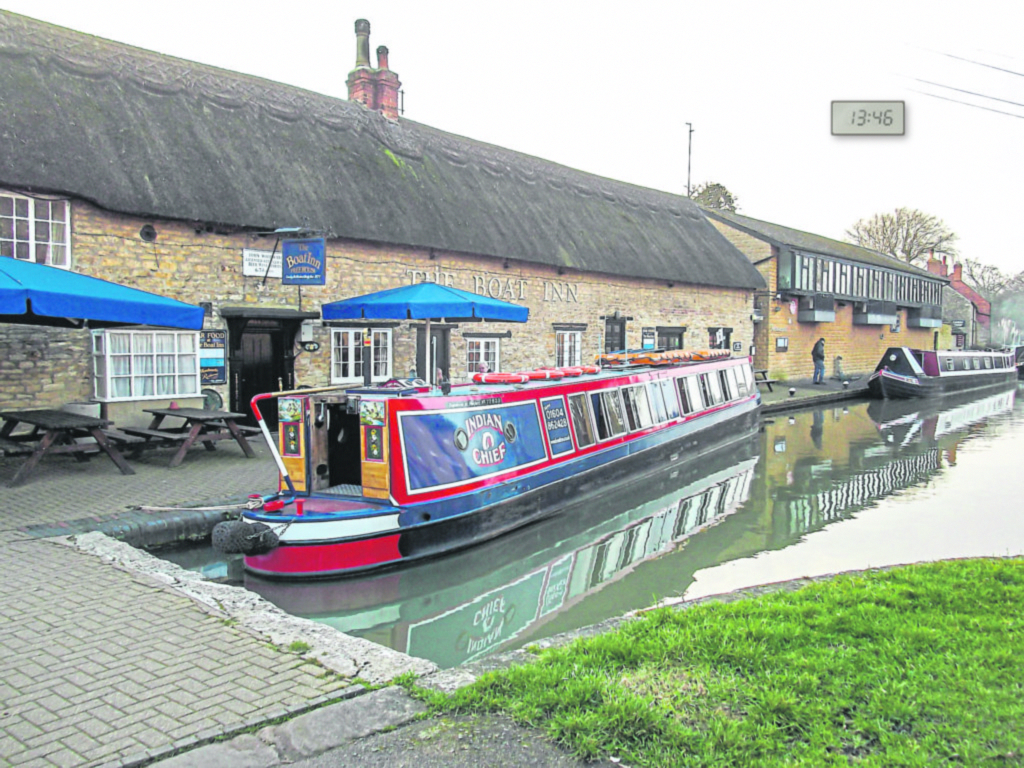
h=13 m=46
